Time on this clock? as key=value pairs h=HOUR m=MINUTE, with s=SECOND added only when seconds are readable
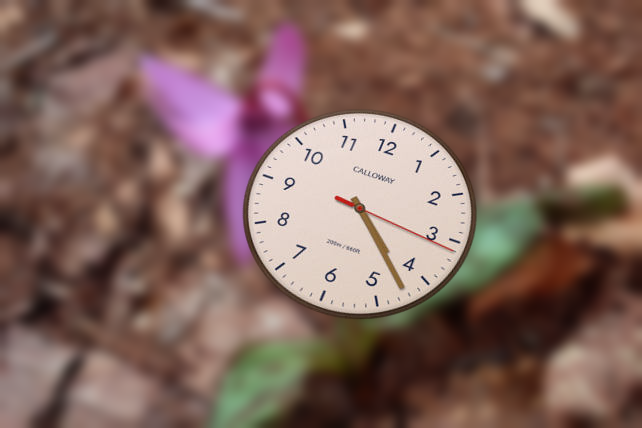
h=4 m=22 s=16
